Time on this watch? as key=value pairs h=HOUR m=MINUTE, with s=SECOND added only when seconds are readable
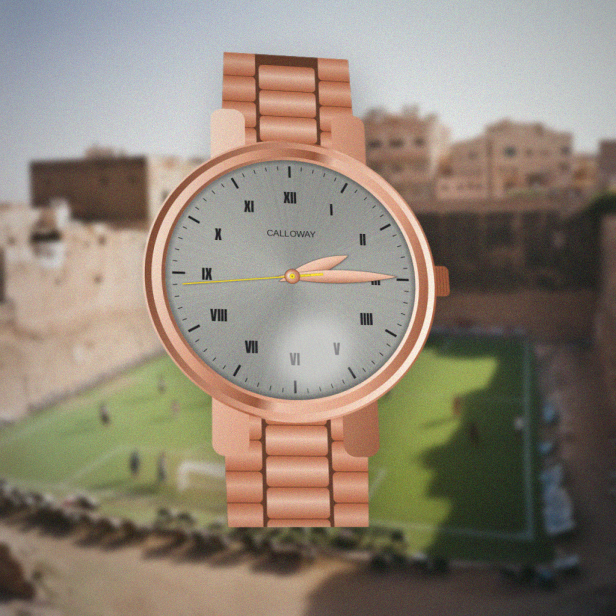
h=2 m=14 s=44
